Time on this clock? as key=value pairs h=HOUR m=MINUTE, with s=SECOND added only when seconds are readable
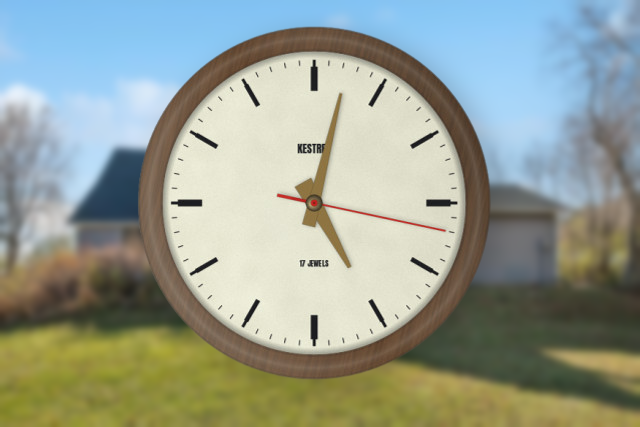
h=5 m=2 s=17
